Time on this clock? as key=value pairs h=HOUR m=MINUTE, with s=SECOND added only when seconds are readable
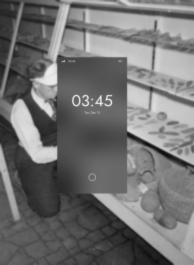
h=3 m=45
